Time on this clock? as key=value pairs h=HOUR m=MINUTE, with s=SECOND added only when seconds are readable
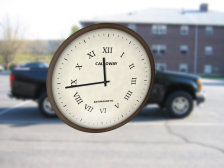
h=11 m=44
